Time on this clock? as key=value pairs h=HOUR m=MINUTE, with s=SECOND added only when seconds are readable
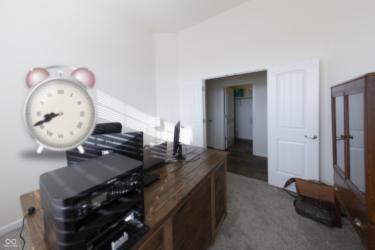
h=8 m=41
